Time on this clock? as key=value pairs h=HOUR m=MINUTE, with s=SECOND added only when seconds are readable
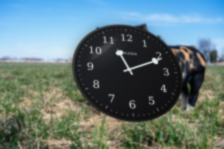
h=11 m=11
